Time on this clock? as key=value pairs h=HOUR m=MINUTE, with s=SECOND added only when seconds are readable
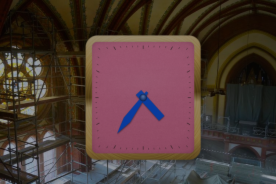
h=4 m=36
